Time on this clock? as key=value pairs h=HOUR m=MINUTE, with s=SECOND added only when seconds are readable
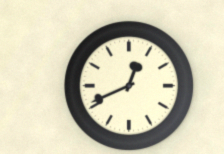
h=12 m=41
